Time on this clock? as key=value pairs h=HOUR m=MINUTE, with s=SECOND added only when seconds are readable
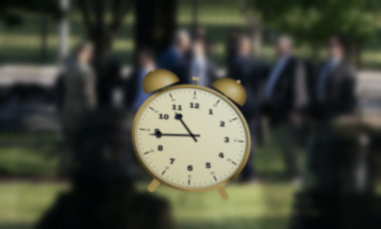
h=10 m=44
